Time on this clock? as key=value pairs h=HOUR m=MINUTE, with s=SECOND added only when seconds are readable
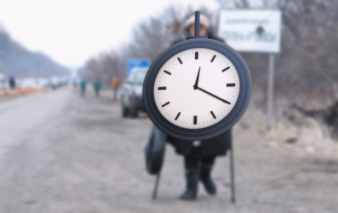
h=12 m=20
